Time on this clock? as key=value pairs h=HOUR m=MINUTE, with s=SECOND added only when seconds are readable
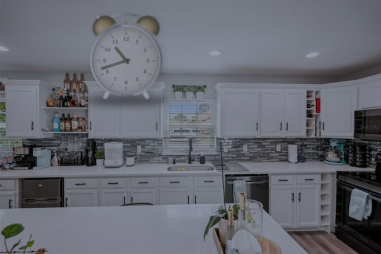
h=10 m=42
